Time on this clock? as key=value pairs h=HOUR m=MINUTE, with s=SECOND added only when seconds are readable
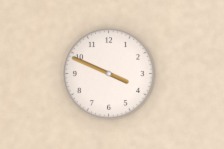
h=3 m=49
